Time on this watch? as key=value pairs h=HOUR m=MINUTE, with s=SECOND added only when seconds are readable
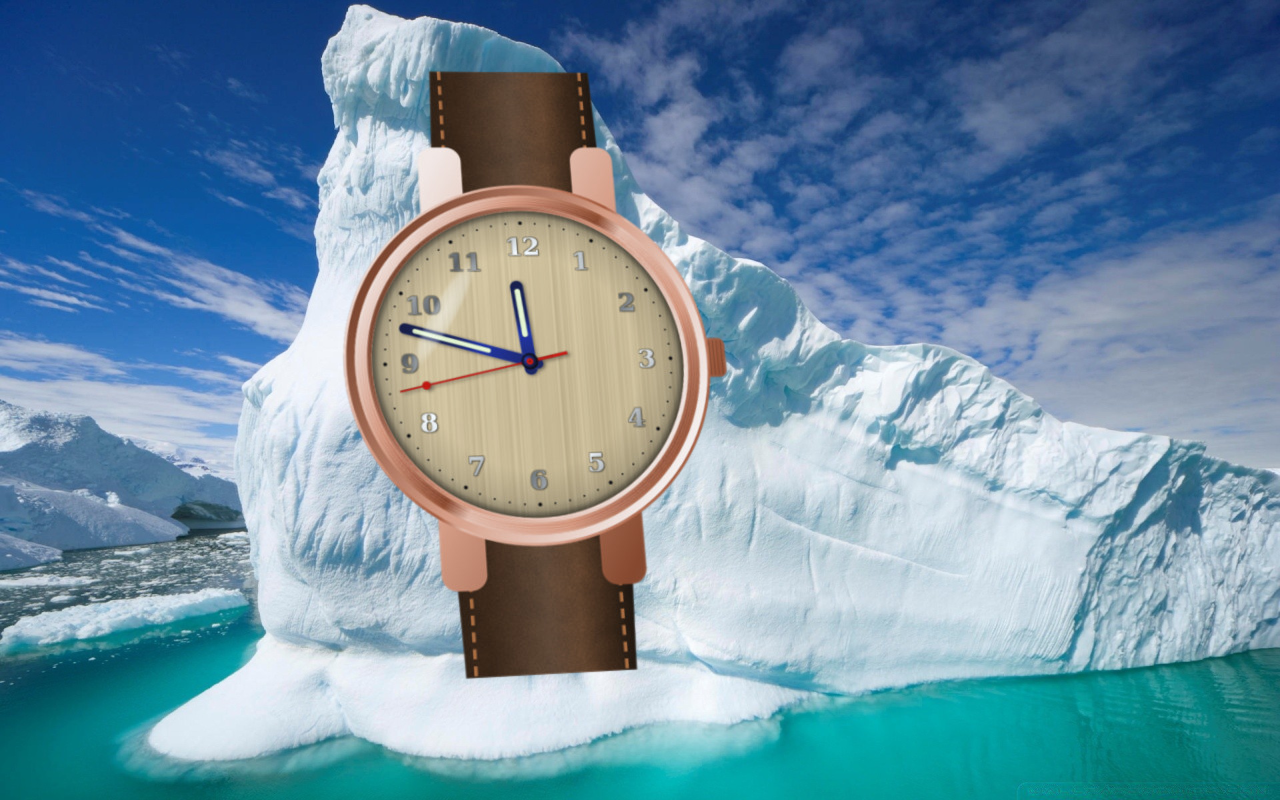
h=11 m=47 s=43
